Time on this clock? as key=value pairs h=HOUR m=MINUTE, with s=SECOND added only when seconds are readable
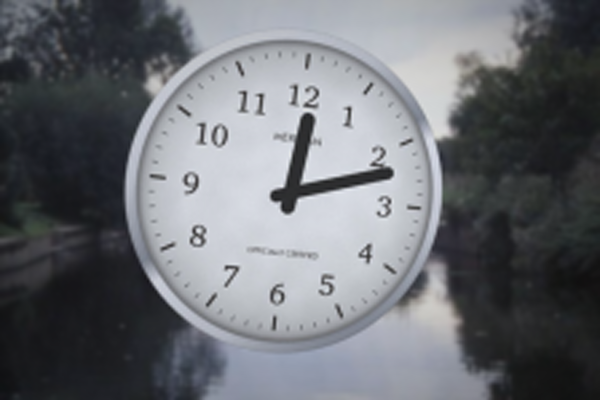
h=12 m=12
